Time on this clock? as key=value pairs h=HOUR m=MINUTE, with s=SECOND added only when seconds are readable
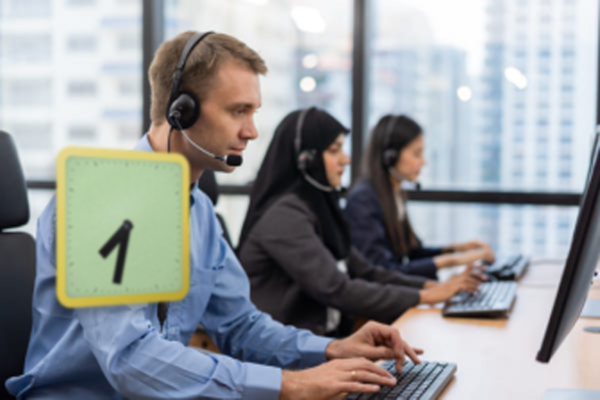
h=7 m=32
